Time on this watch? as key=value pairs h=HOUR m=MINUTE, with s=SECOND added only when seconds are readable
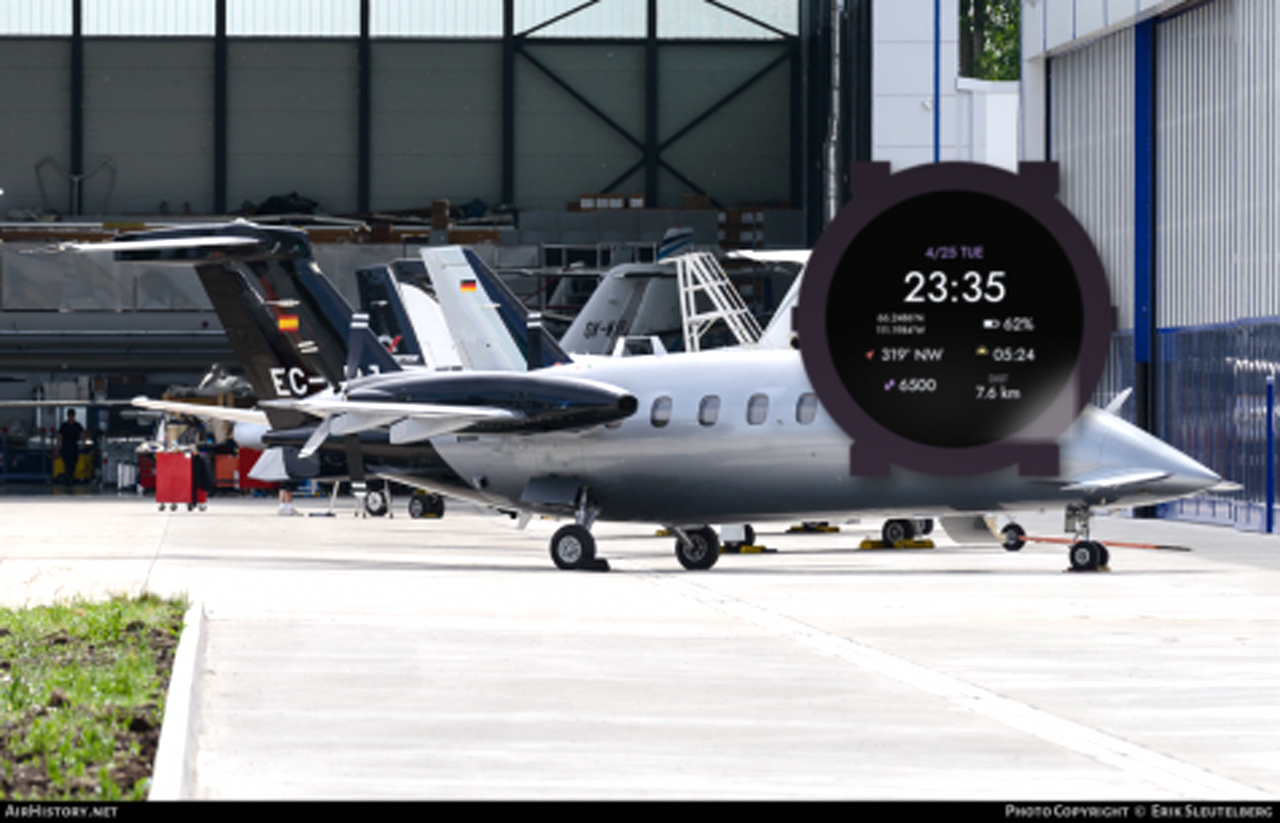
h=23 m=35
